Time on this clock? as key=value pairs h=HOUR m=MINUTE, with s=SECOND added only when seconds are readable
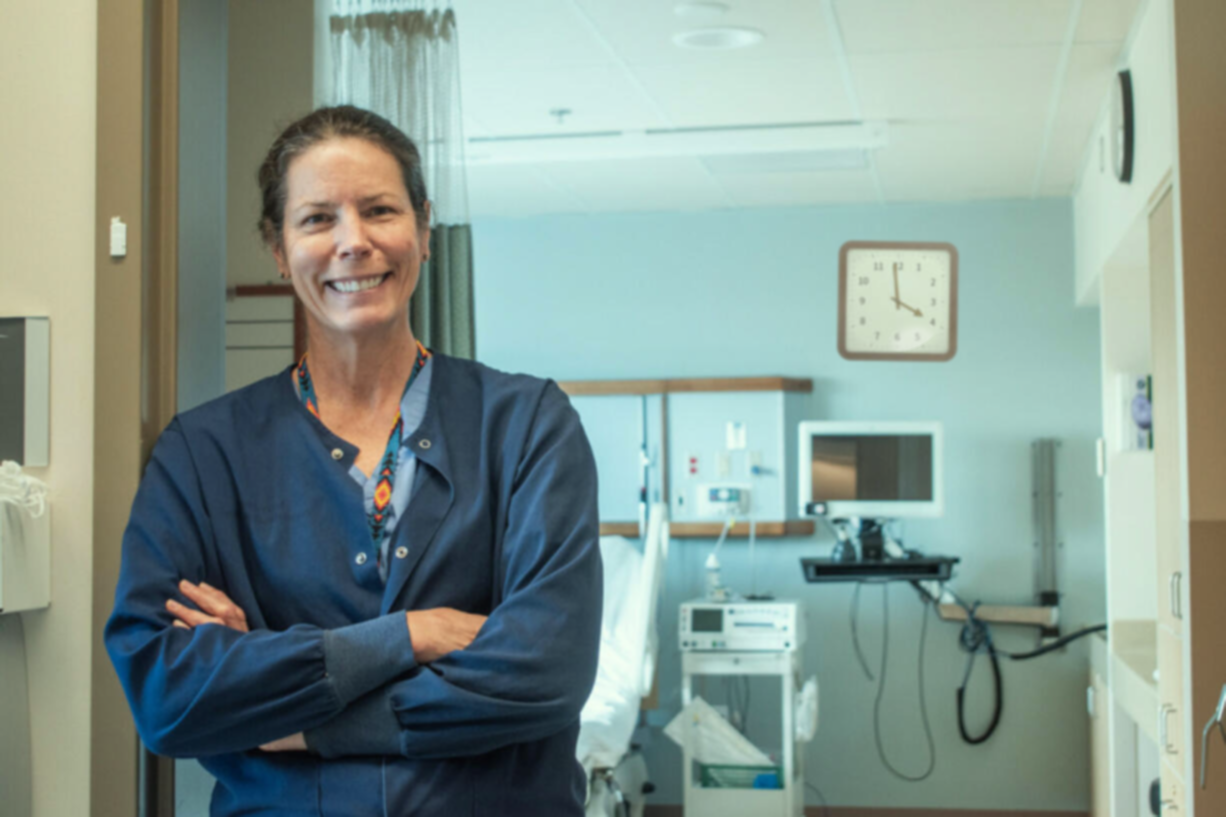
h=3 m=59
